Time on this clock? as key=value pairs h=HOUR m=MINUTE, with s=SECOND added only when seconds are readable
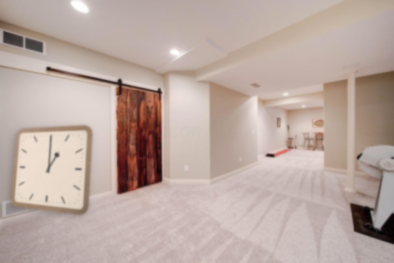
h=1 m=0
